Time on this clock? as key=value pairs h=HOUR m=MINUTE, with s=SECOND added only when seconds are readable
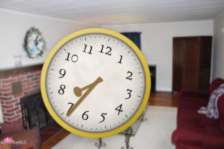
h=7 m=34
